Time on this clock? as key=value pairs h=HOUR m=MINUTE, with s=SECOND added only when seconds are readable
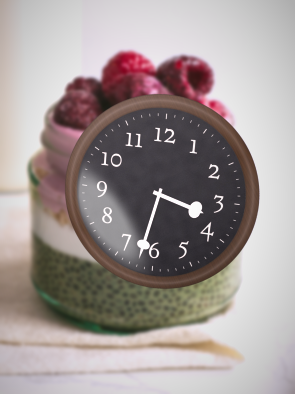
h=3 m=32
